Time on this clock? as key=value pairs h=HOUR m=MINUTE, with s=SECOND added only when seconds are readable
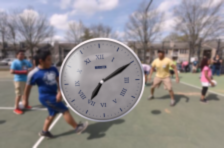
h=7 m=10
